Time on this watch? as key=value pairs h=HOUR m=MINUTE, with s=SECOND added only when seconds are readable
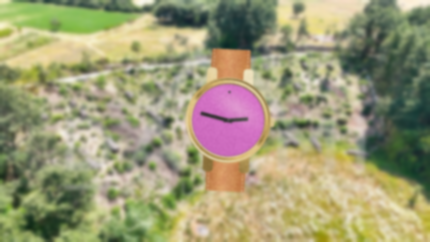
h=2 m=47
